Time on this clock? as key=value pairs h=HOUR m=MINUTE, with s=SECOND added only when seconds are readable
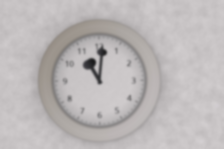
h=11 m=1
